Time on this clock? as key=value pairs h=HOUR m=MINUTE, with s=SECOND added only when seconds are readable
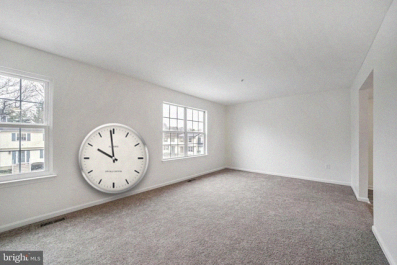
h=9 m=59
